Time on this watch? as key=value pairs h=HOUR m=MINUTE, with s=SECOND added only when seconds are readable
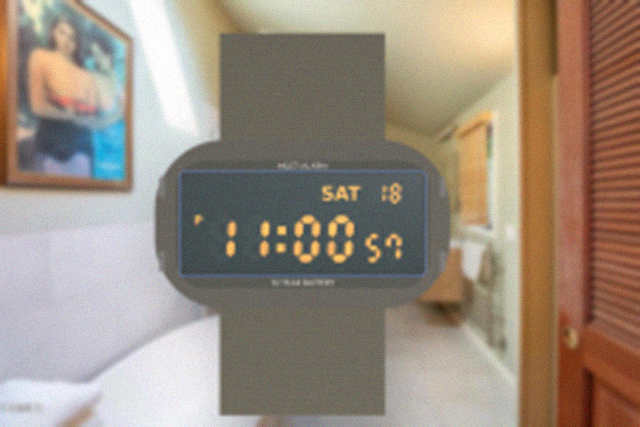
h=11 m=0 s=57
